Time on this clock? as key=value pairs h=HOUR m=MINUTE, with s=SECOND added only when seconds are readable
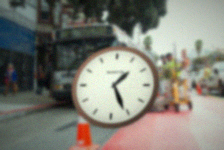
h=1 m=26
